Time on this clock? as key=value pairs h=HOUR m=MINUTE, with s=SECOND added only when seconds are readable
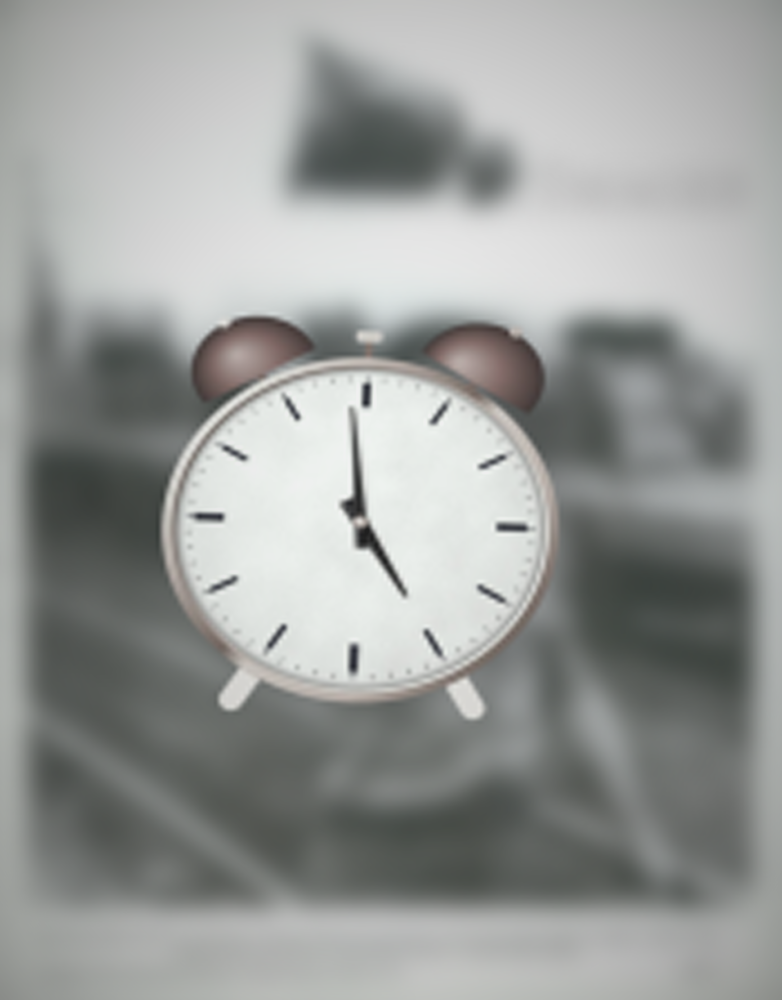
h=4 m=59
